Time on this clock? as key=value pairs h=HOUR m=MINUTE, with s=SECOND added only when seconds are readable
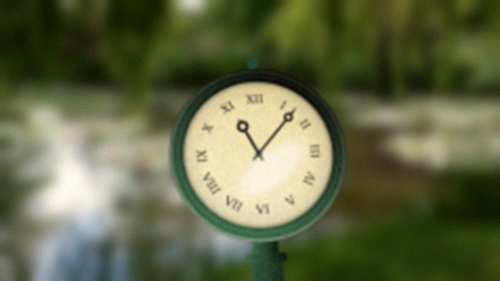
h=11 m=7
